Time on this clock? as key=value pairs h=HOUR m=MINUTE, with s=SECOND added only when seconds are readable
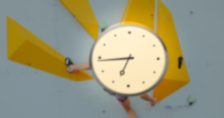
h=6 m=44
